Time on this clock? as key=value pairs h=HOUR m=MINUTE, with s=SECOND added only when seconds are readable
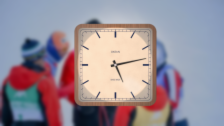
h=5 m=13
